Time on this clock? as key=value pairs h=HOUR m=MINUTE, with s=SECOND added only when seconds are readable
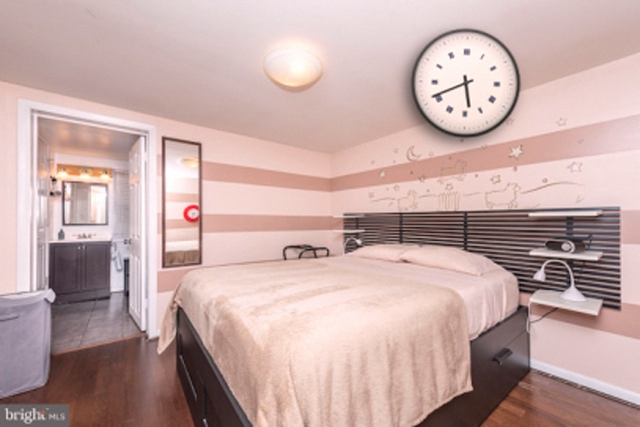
h=5 m=41
